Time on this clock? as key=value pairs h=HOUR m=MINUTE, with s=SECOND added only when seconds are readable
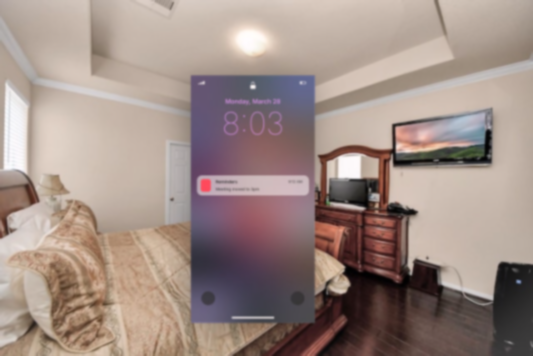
h=8 m=3
